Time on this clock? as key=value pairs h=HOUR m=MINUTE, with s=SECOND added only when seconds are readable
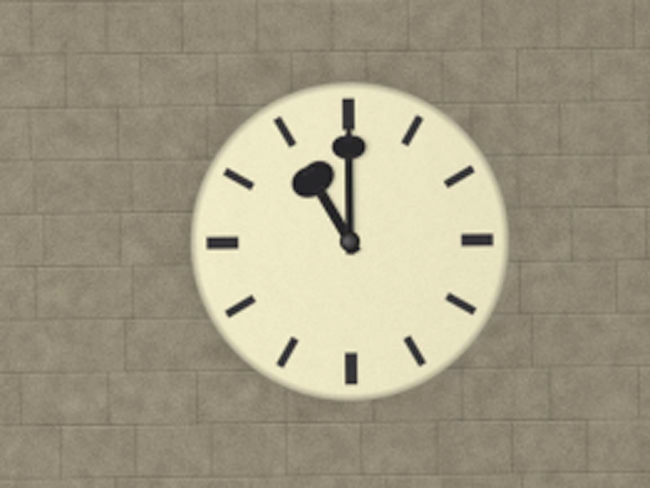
h=11 m=0
